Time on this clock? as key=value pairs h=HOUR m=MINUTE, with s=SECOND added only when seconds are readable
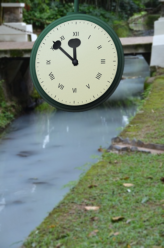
h=11 m=52
